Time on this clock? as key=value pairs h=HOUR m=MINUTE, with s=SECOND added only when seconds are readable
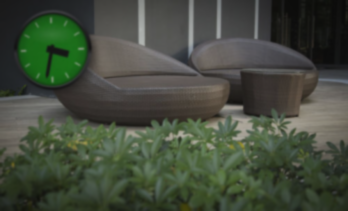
h=3 m=32
